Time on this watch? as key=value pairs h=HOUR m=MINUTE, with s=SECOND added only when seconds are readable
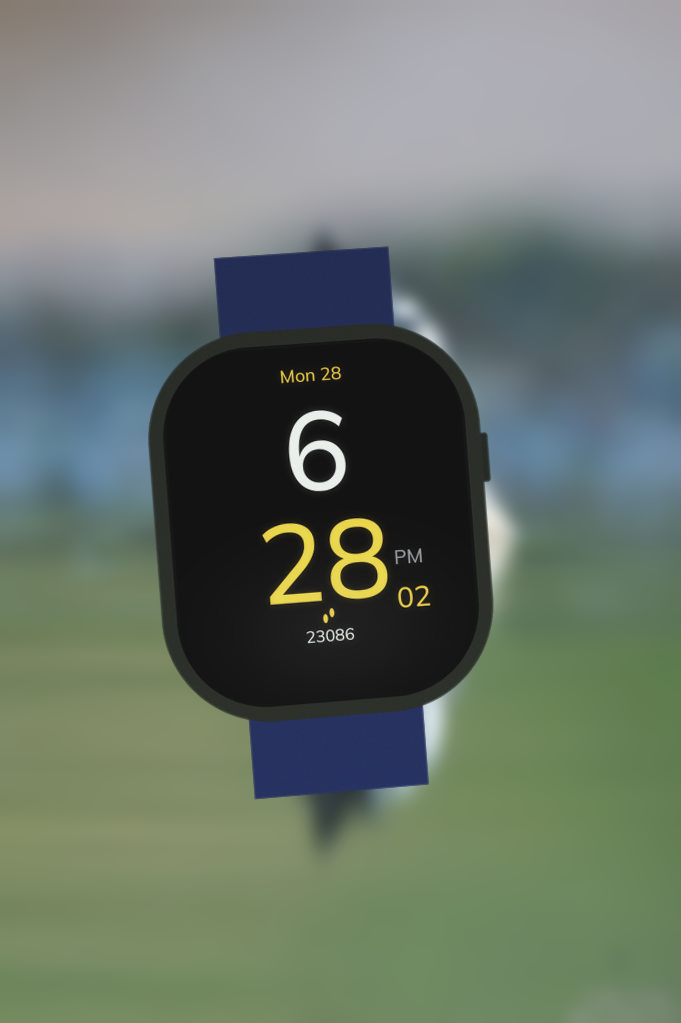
h=6 m=28 s=2
